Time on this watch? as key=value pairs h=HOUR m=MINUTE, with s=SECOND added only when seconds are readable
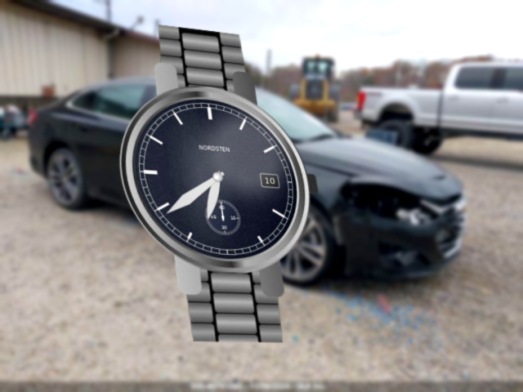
h=6 m=39
